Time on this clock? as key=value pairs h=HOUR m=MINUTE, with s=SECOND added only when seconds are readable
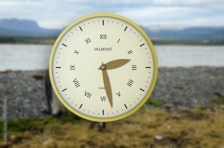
h=2 m=28
